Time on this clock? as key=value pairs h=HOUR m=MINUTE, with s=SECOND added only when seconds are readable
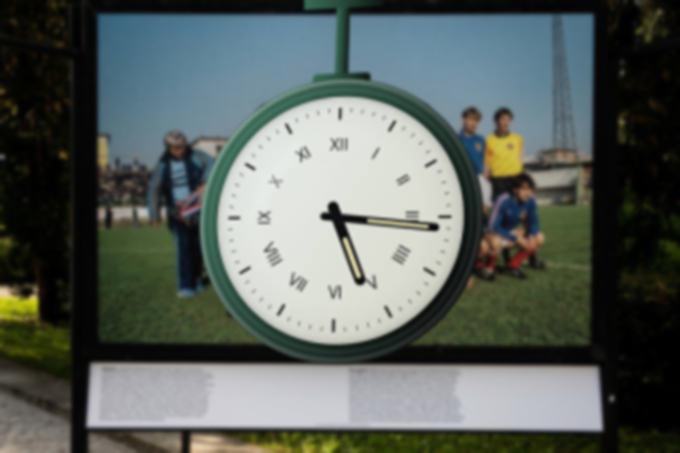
h=5 m=16
